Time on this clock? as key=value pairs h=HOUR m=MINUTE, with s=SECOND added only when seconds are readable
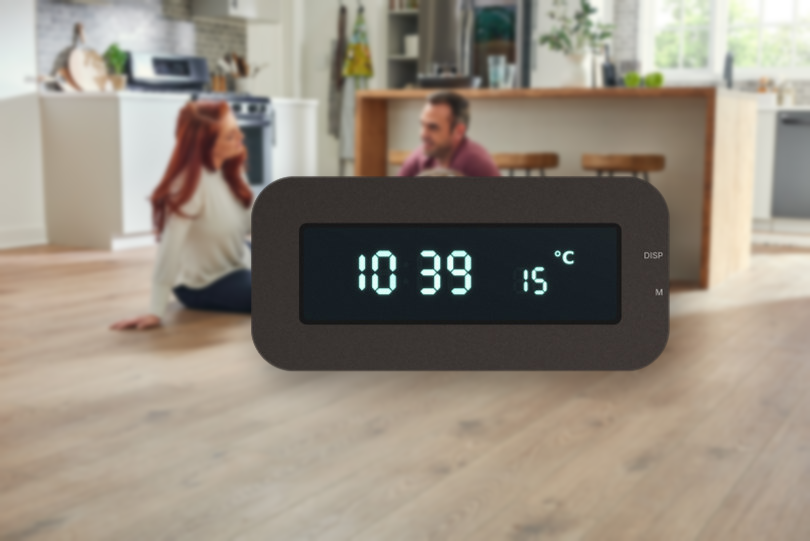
h=10 m=39
